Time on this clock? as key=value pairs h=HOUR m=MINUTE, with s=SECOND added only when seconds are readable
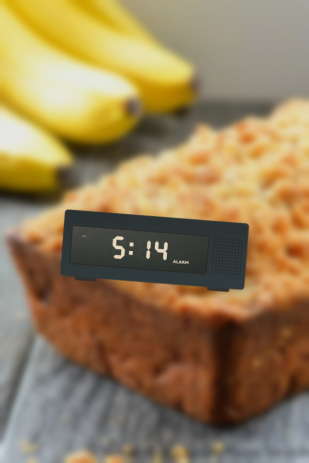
h=5 m=14
